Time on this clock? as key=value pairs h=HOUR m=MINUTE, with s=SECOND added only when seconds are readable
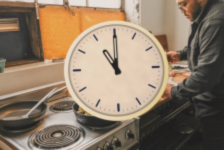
h=11 m=0
